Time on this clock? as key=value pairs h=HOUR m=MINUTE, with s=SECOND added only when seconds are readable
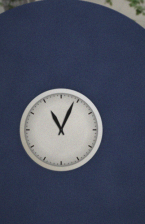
h=11 m=4
